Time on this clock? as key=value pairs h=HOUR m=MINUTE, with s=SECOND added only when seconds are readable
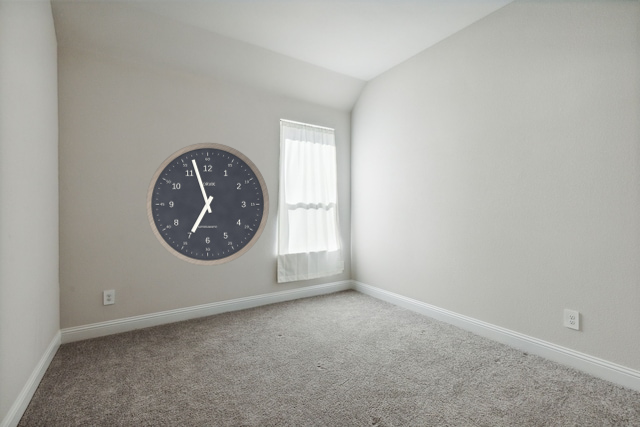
h=6 m=57
